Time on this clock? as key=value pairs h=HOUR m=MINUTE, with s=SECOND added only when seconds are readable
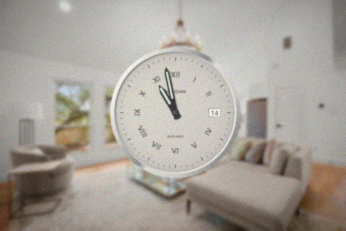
h=10 m=58
